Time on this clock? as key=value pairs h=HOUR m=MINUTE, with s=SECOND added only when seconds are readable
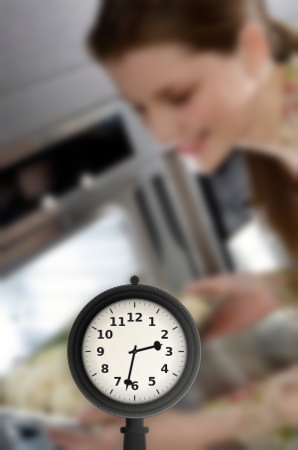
h=2 m=32
